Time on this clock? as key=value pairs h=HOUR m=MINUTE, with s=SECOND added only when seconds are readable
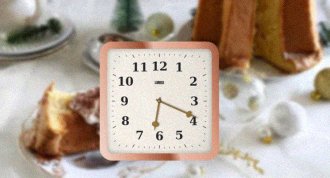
h=6 m=19
